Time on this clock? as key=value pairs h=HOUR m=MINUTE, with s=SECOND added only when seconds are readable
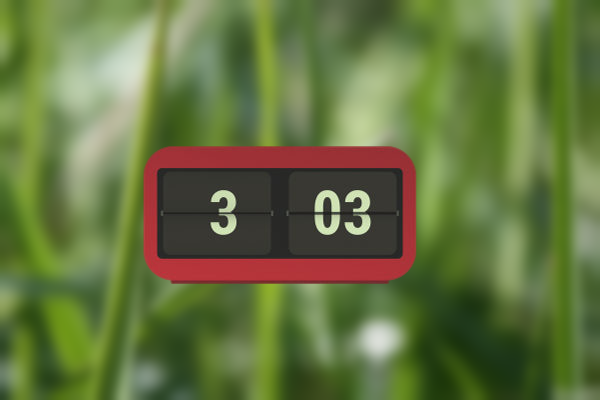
h=3 m=3
